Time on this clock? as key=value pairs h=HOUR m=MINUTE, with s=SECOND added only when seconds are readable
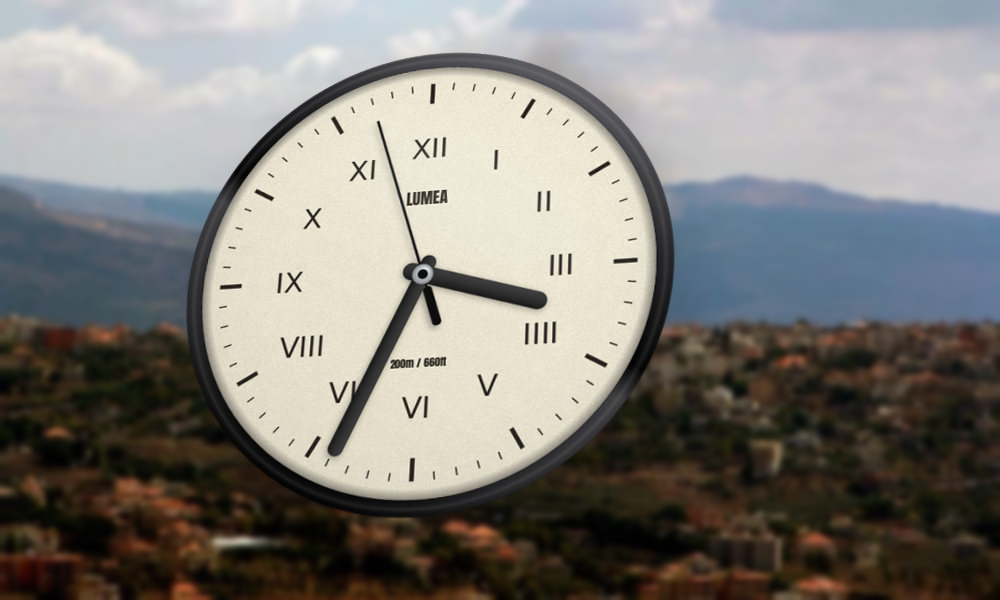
h=3 m=33 s=57
